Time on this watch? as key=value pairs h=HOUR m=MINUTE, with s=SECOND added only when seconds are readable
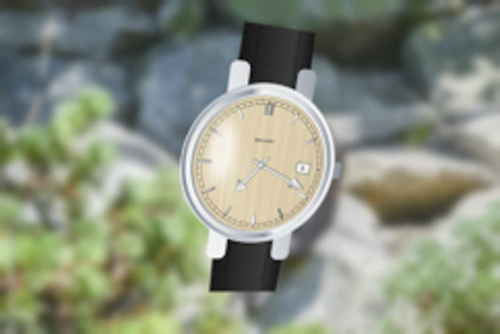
h=7 m=19
